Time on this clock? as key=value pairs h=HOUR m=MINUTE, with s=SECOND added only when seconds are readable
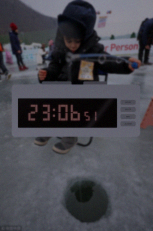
h=23 m=6 s=51
